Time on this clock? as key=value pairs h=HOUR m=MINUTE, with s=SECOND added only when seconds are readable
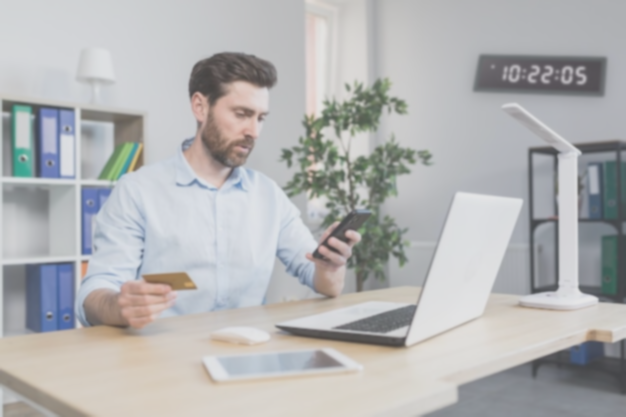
h=10 m=22 s=5
